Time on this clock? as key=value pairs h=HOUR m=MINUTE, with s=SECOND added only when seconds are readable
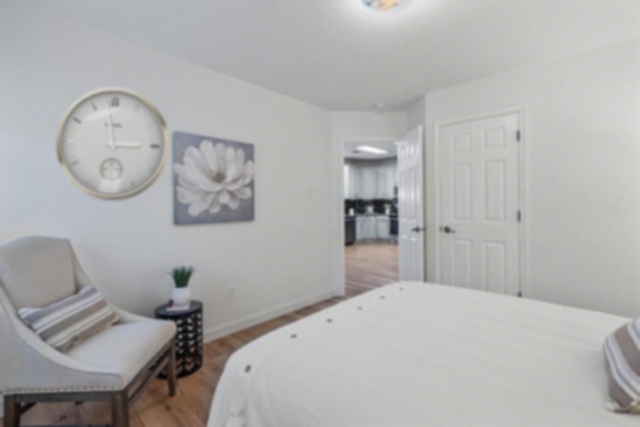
h=2 m=58
